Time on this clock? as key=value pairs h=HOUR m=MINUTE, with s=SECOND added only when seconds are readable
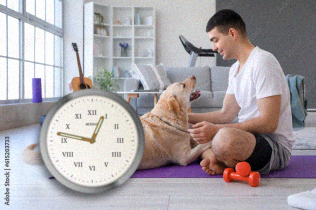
h=12 m=47
